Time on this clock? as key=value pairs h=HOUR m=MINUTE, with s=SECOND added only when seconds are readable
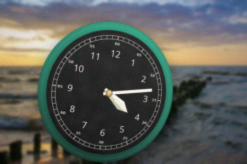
h=4 m=13
